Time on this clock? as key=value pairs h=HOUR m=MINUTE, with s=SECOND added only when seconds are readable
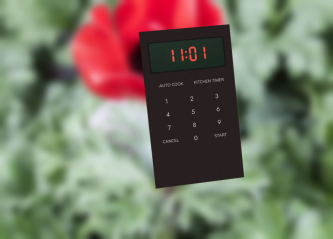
h=11 m=1
